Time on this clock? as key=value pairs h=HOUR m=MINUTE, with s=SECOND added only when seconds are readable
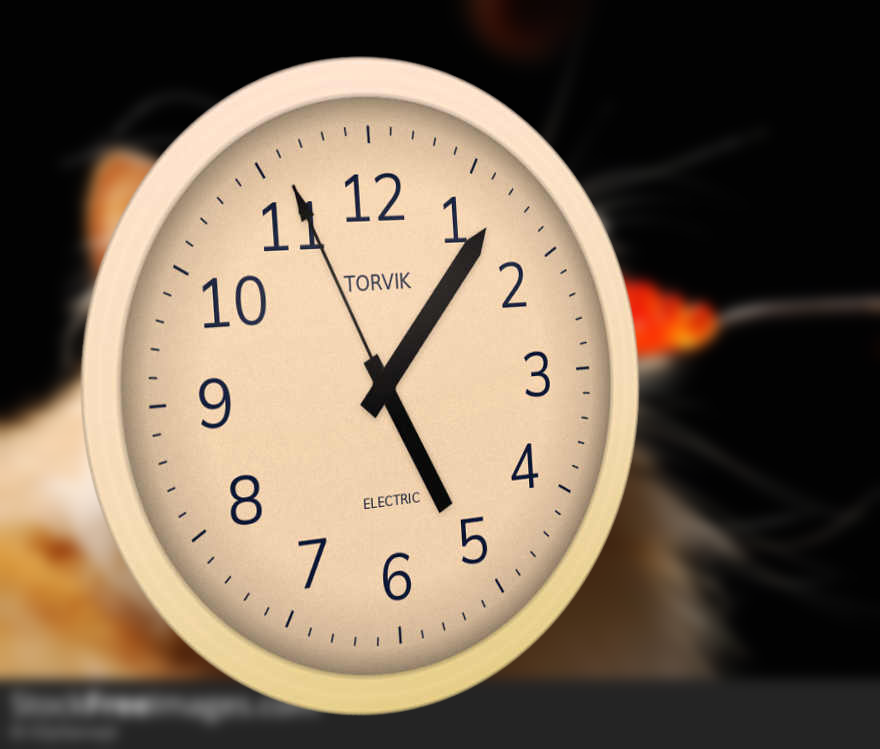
h=5 m=6 s=56
